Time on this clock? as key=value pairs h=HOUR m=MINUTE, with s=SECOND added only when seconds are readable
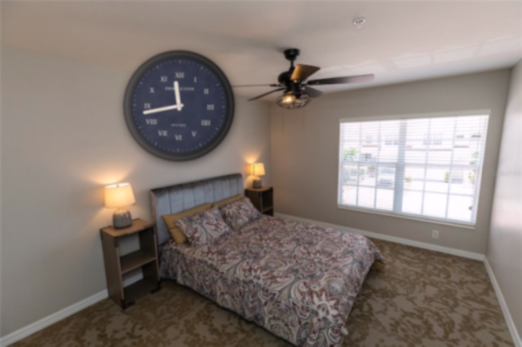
h=11 m=43
